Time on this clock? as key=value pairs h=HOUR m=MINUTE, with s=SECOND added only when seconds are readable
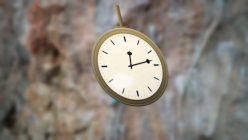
h=12 m=13
